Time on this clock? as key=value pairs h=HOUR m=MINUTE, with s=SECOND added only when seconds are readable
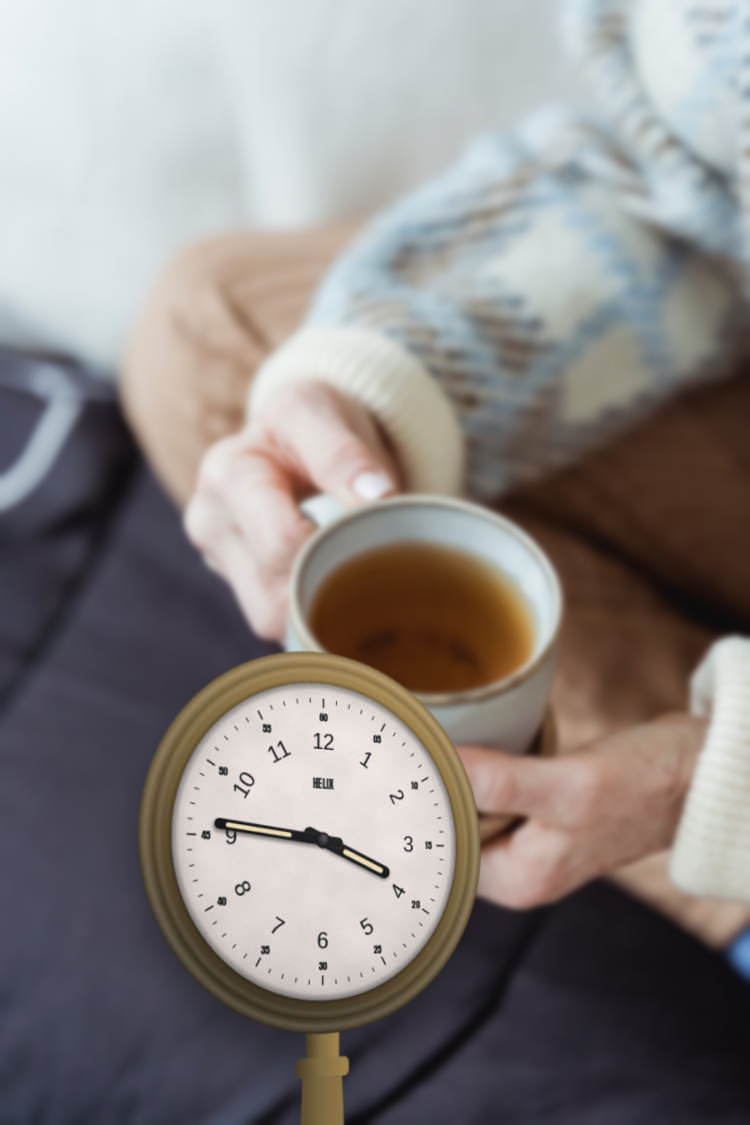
h=3 m=46
